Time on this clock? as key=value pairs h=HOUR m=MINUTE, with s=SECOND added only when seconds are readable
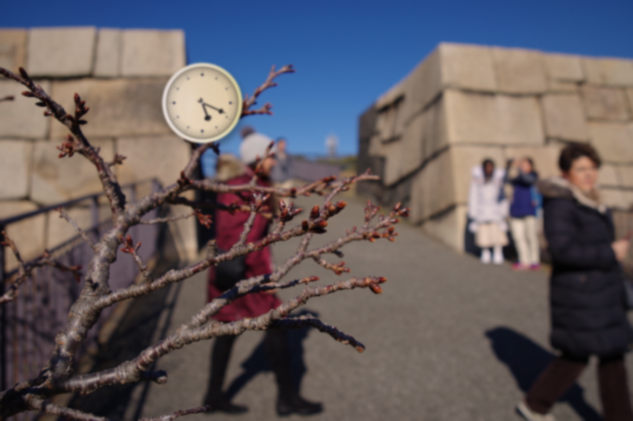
h=5 m=19
